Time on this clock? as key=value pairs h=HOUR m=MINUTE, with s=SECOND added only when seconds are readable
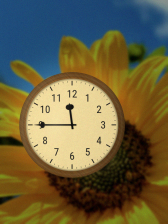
h=11 m=45
